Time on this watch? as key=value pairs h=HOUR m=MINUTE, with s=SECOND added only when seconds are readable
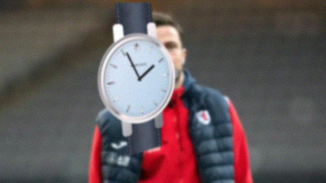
h=1 m=56
